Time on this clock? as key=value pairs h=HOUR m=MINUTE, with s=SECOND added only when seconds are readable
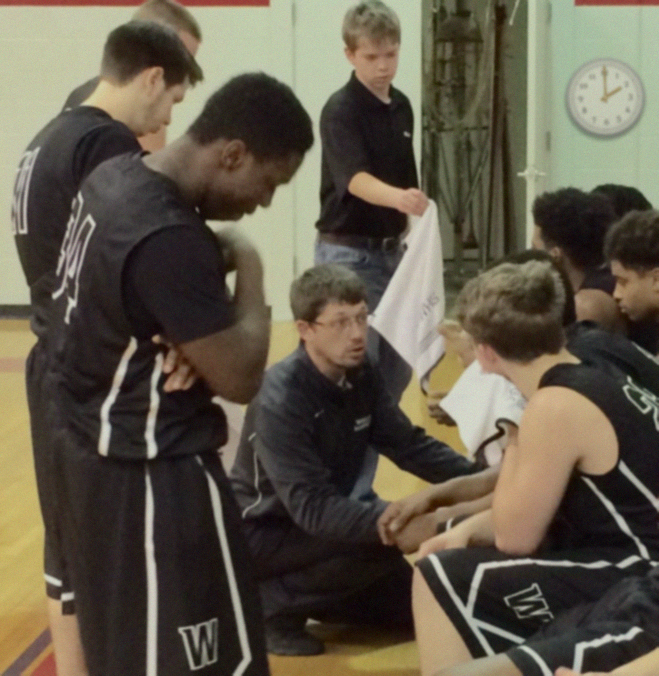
h=2 m=0
